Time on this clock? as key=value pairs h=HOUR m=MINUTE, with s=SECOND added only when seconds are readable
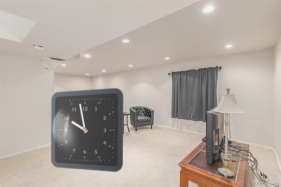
h=9 m=58
